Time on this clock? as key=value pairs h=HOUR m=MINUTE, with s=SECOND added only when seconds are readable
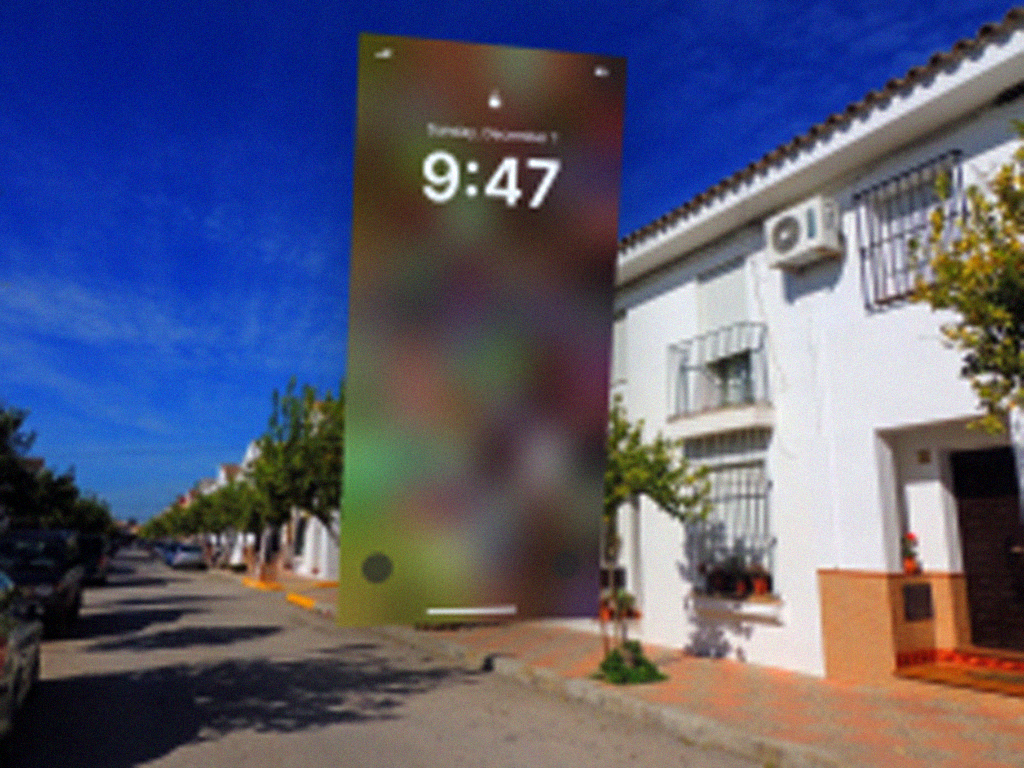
h=9 m=47
